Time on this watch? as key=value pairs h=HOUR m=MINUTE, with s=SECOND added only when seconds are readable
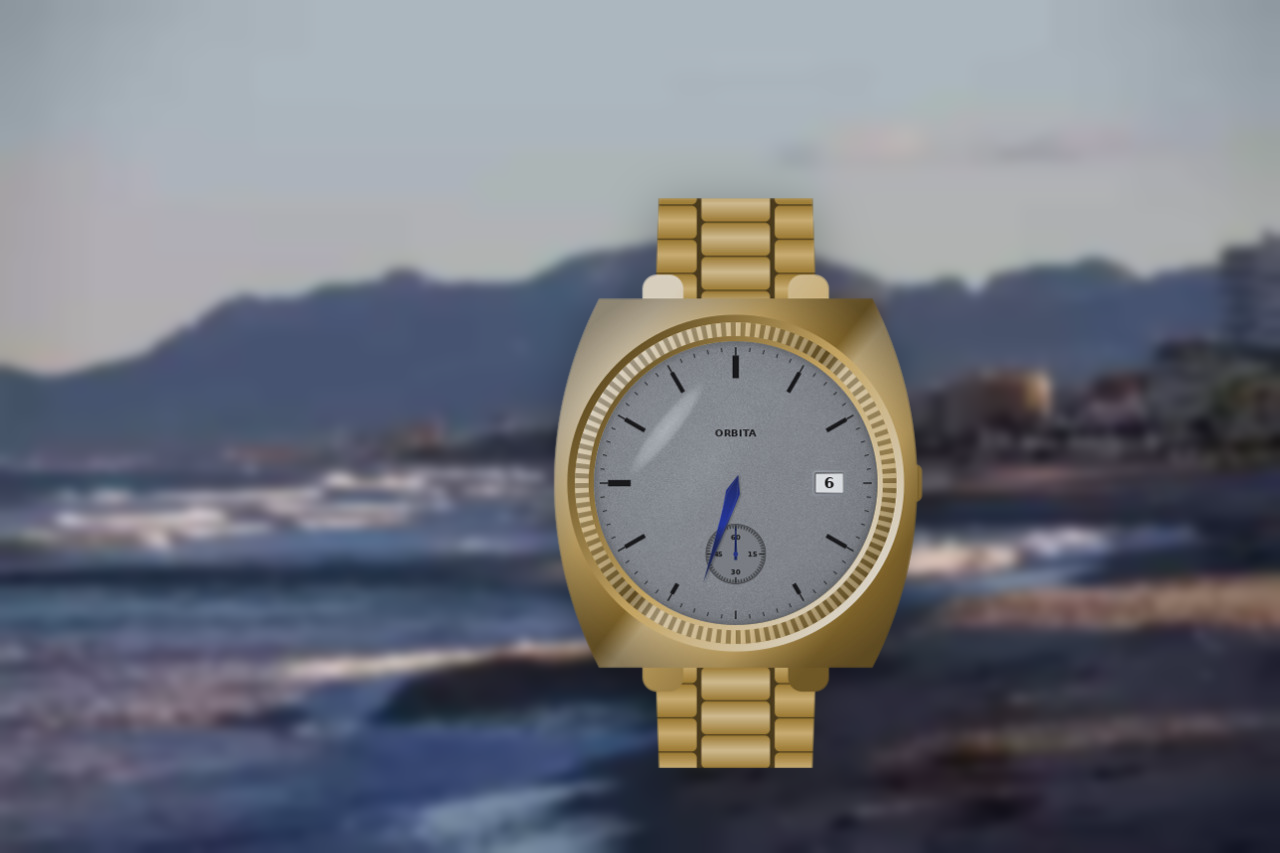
h=6 m=33
